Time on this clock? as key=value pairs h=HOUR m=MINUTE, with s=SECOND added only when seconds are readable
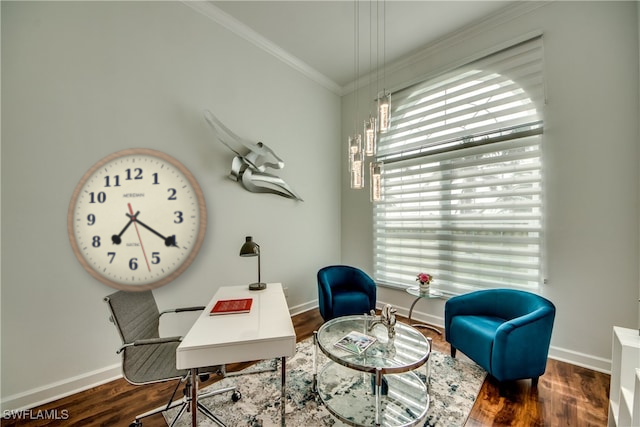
h=7 m=20 s=27
